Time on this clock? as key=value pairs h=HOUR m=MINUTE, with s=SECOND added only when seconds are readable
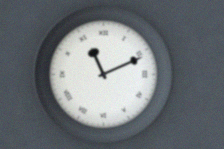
h=11 m=11
